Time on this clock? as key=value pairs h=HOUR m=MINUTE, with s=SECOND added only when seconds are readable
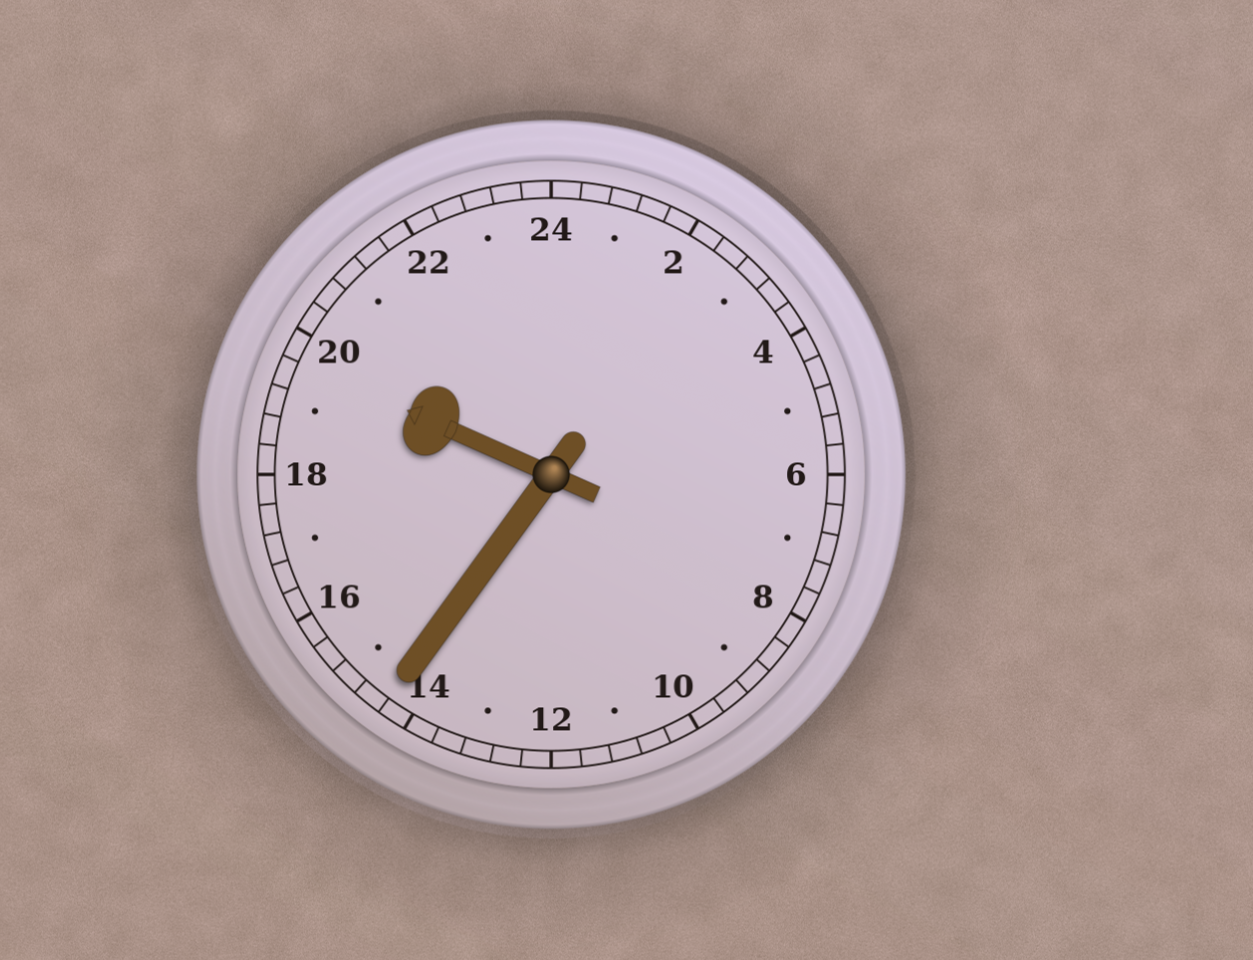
h=19 m=36
